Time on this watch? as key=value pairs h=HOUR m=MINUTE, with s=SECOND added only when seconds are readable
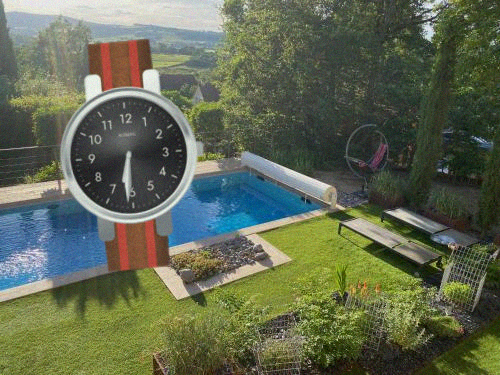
h=6 m=31
